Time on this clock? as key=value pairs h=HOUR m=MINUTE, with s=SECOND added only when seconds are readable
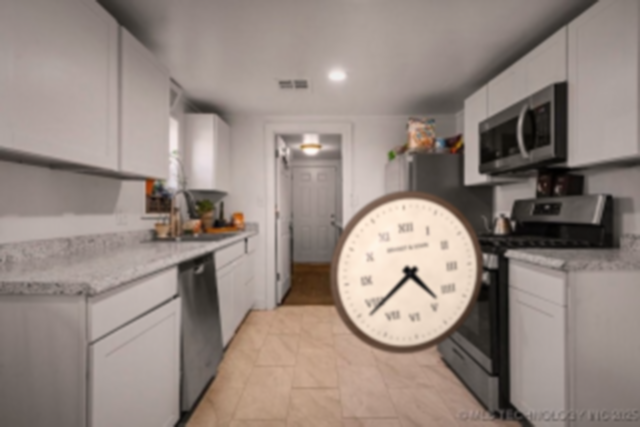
h=4 m=39
